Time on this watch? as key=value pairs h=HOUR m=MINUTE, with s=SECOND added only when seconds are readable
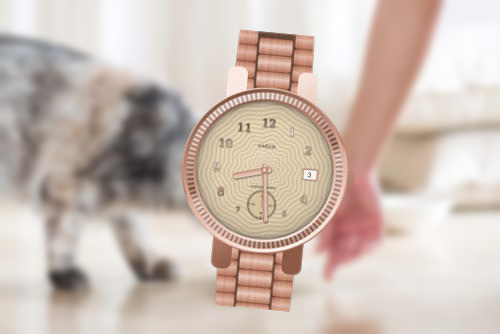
h=8 m=29
